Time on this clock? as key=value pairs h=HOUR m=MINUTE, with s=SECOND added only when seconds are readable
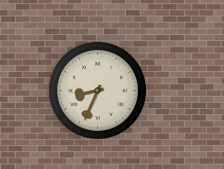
h=8 m=34
